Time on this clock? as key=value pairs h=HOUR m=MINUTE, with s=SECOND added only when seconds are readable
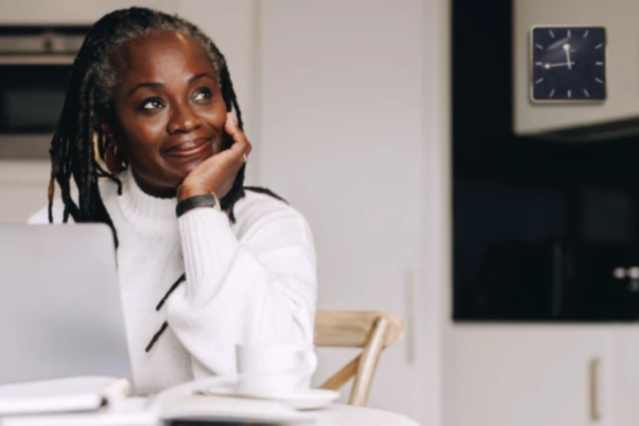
h=11 m=44
